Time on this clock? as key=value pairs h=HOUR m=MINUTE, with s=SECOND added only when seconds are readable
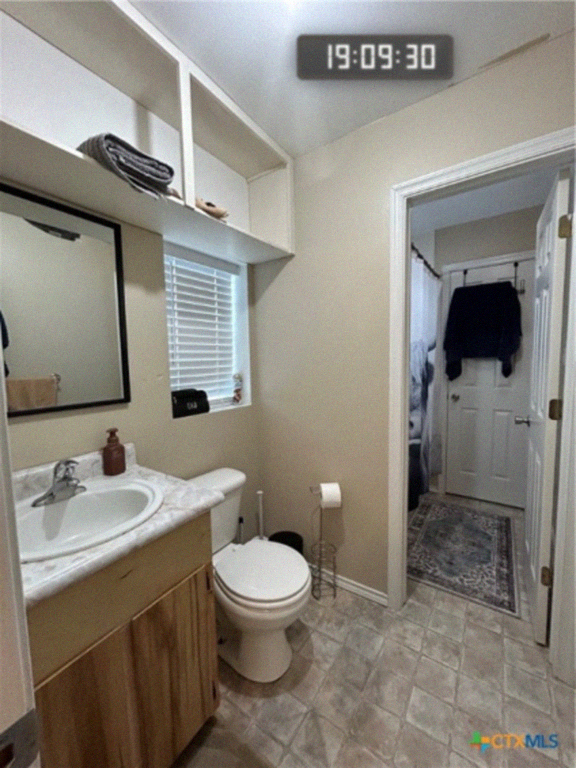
h=19 m=9 s=30
